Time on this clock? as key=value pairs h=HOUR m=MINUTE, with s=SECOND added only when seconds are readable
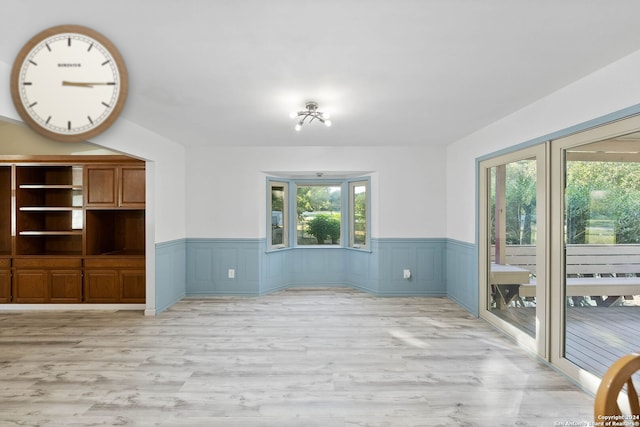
h=3 m=15
